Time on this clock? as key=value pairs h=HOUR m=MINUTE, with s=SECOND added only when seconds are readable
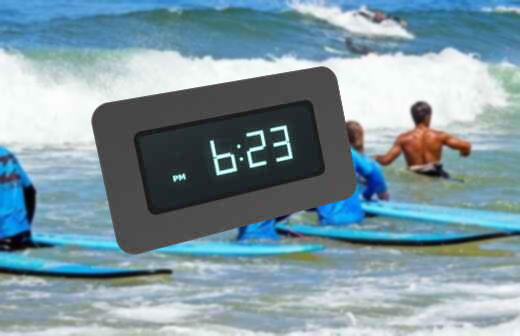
h=6 m=23
